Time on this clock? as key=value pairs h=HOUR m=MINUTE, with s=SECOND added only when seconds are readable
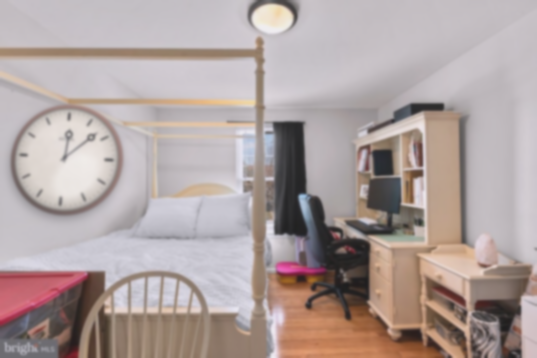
h=12 m=8
